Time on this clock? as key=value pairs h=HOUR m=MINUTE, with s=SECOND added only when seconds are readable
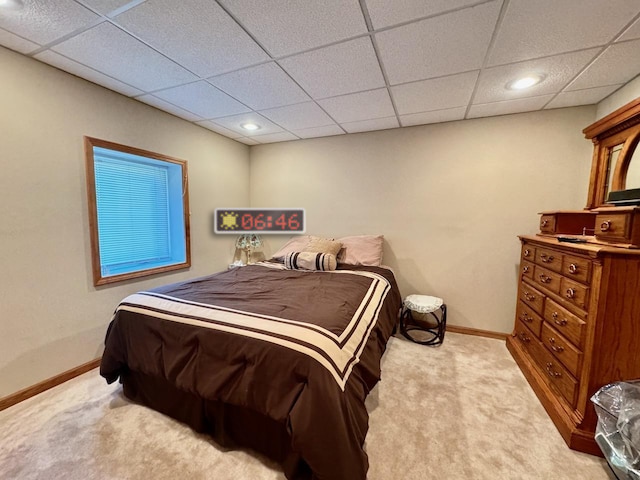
h=6 m=46
